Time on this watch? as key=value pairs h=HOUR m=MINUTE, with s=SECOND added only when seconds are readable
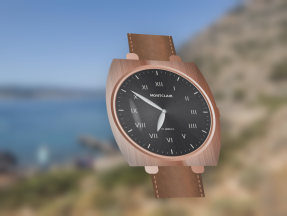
h=6 m=51
